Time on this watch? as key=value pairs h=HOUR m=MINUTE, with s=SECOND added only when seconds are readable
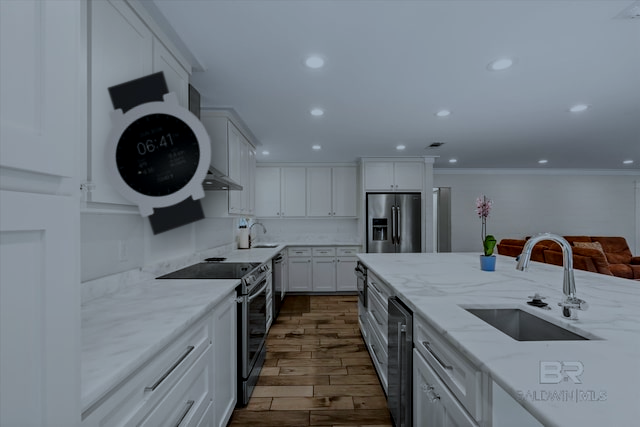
h=6 m=41
